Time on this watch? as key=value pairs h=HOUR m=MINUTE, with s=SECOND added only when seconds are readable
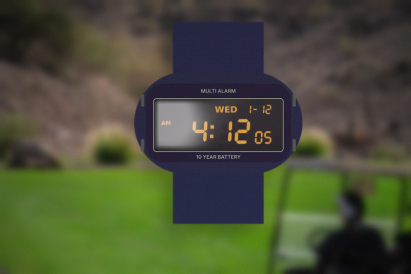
h=4 m=12 s=5
